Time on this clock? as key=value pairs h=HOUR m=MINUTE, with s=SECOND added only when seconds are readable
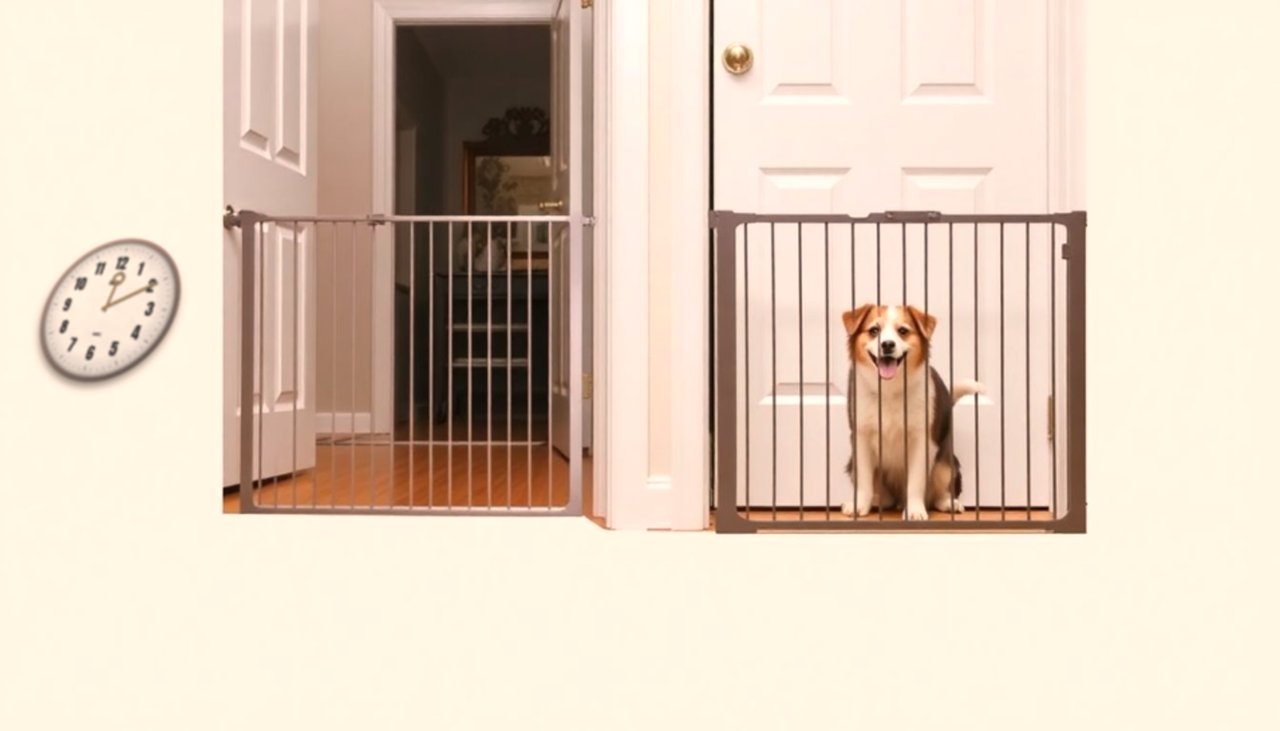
h=12 m=10
